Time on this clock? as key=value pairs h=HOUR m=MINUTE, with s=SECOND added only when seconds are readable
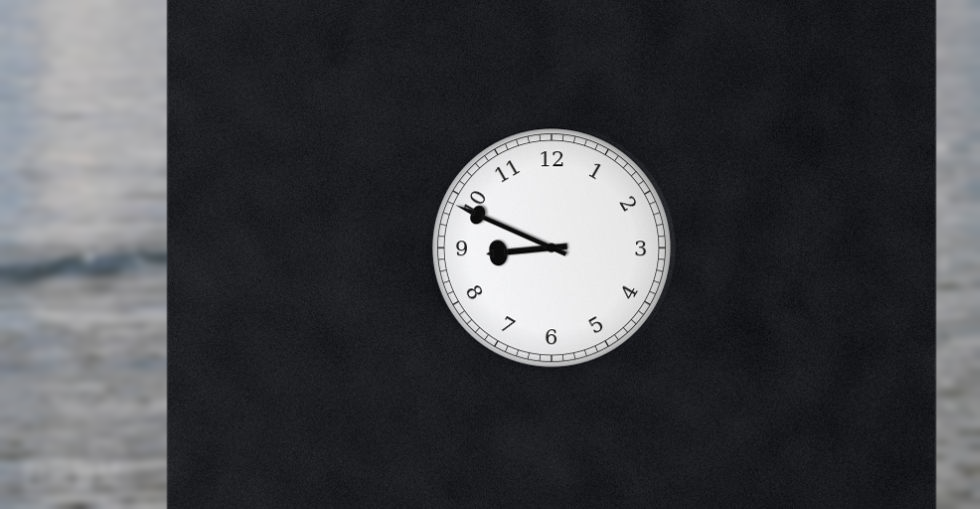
h=8 m=49
